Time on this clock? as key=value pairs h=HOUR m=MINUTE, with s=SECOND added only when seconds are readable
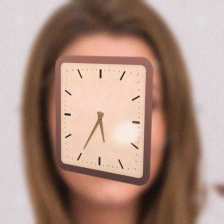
h=5 m=35
